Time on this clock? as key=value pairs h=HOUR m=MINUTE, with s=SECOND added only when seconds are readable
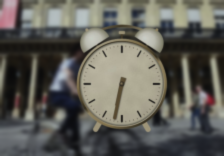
h=6 m=32
